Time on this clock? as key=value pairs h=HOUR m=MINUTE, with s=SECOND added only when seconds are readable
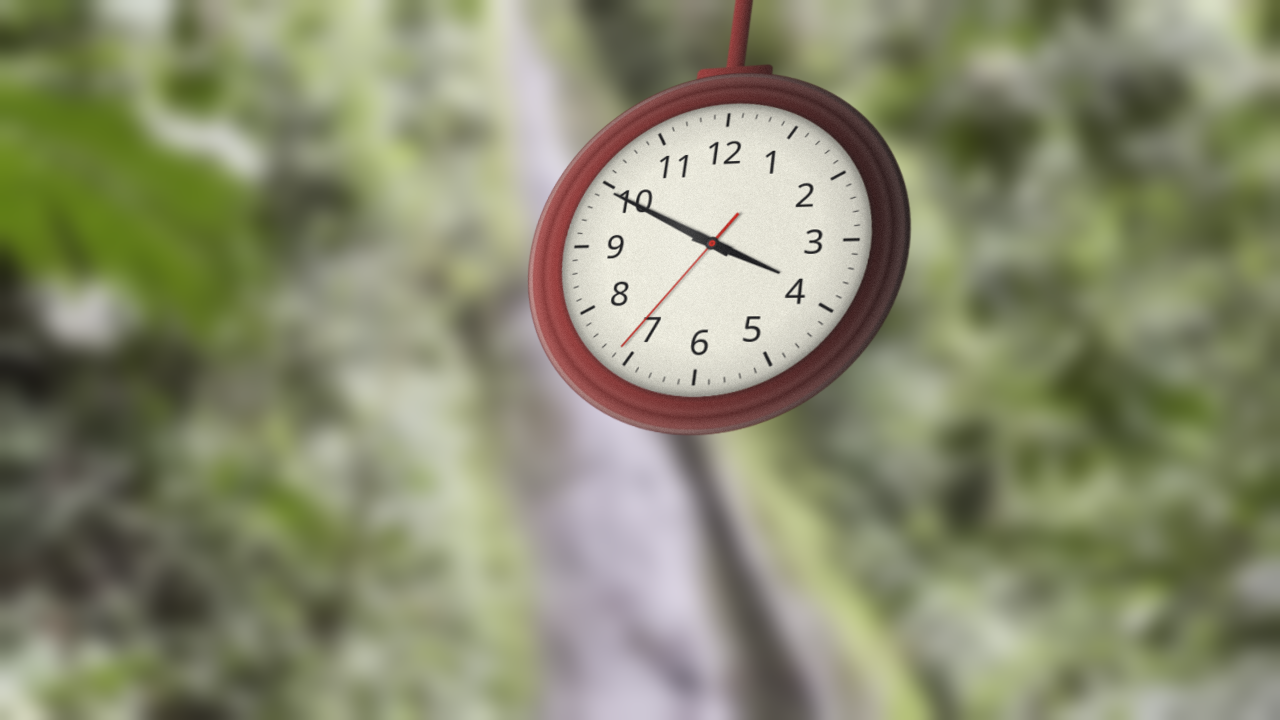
h=3 m=49 s=36
